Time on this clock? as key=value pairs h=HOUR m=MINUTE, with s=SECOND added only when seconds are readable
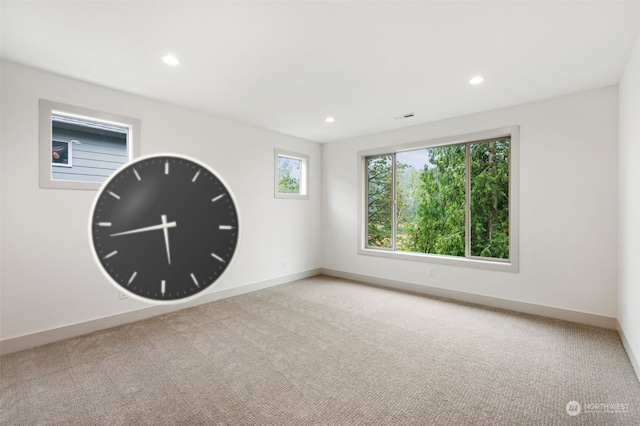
h=5 m=43
